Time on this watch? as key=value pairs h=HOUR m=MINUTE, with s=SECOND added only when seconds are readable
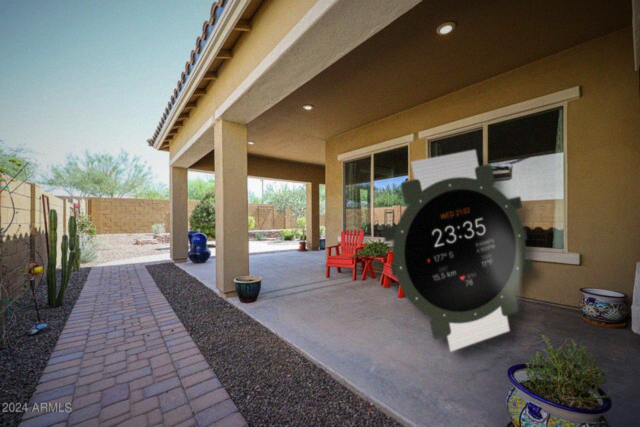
h=23 m=35
